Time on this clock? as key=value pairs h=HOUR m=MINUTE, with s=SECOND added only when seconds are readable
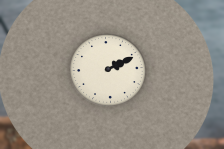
h=2 m=11
